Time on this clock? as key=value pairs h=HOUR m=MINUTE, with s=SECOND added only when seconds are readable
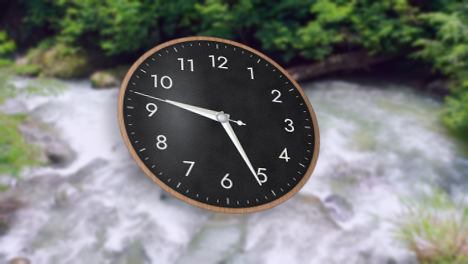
h=9 m=25 s=47
